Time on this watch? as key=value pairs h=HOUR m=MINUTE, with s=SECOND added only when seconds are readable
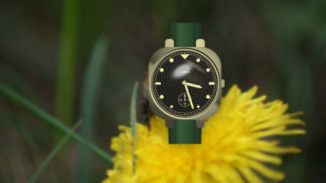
h=3 m=27
